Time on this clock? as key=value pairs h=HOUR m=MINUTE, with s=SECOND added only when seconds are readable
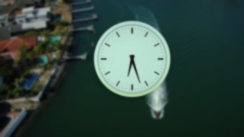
h=6 m=27
